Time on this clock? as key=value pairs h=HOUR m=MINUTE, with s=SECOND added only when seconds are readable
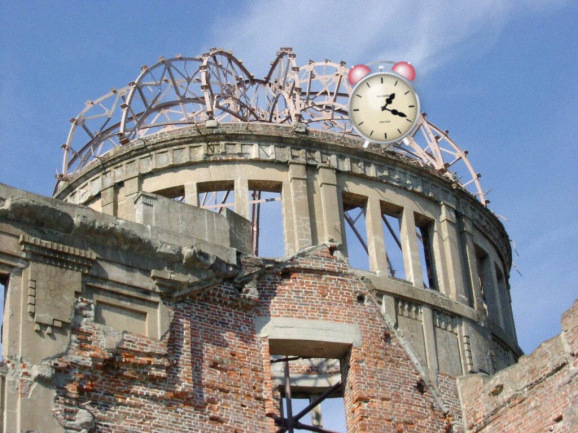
h=1 m=19
